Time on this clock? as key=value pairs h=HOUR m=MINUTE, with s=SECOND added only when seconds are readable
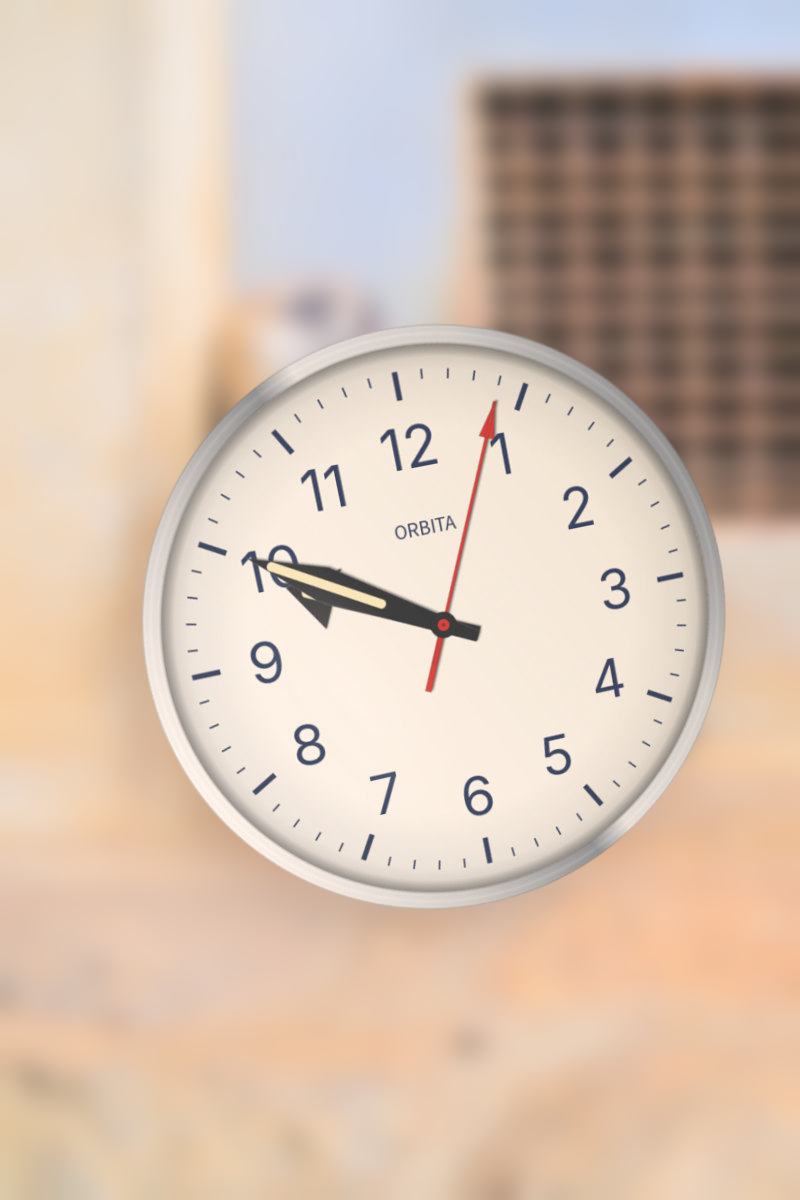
h=9 m=50 s=4
